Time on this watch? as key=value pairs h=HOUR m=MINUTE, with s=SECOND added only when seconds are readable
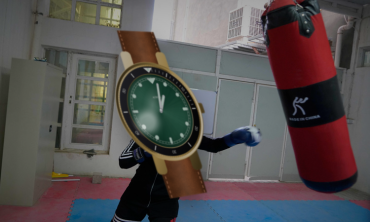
h=1 m=2
